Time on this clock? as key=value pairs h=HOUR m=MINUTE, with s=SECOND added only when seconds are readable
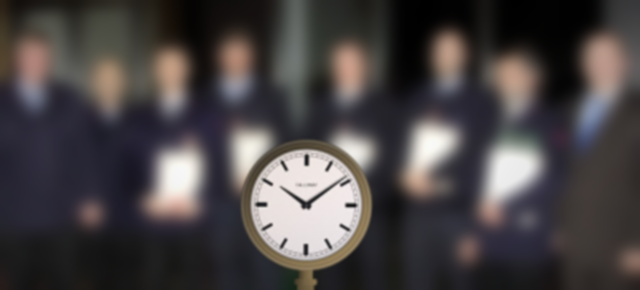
h=10 m=9
